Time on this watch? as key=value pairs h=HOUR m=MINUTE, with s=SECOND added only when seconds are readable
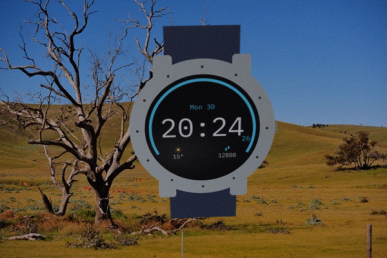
h=20 m=24
